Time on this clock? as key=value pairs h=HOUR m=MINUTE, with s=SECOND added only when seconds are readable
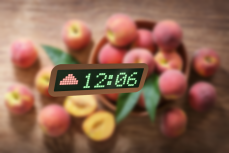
h=12 m=6
